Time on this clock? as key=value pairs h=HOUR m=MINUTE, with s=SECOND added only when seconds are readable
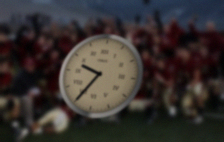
h=9 m=35
